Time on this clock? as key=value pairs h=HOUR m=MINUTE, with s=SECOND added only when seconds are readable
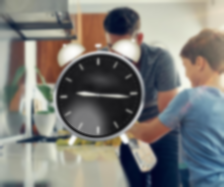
h=9 m=16
